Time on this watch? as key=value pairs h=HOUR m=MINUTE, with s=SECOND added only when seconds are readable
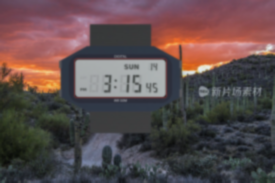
h=3 m=15
